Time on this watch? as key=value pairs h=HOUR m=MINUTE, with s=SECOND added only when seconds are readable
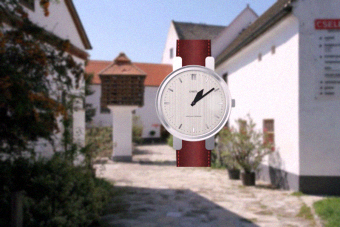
h=1 m=9
